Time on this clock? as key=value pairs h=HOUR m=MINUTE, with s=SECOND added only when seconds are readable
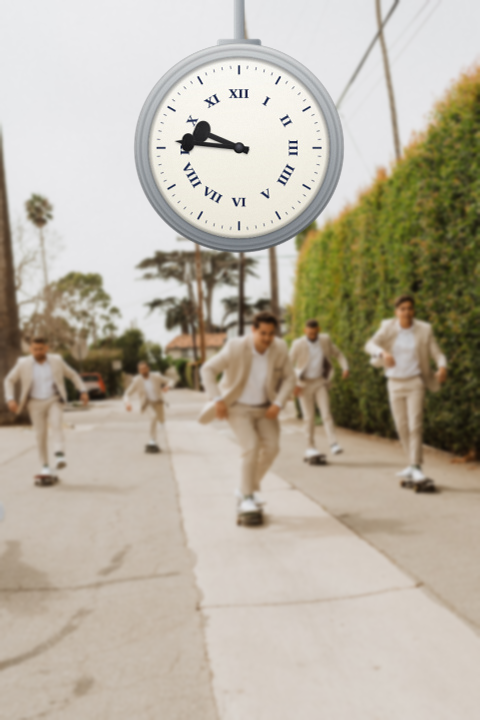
h=9 m=46
